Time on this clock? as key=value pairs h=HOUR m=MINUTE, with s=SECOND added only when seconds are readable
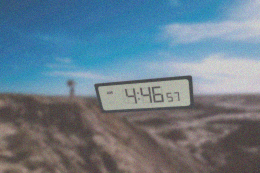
h=4 m=46 s=57
